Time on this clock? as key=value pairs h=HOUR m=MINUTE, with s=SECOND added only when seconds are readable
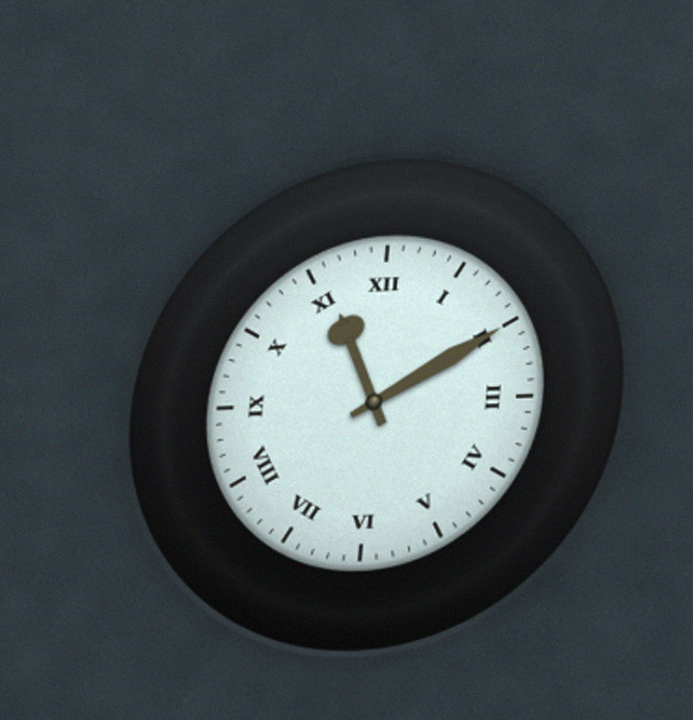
h=11 m=10
